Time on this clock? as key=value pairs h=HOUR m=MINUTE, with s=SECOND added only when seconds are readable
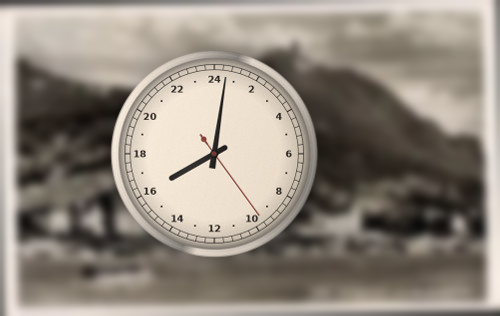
h=16 m=1 s=24
